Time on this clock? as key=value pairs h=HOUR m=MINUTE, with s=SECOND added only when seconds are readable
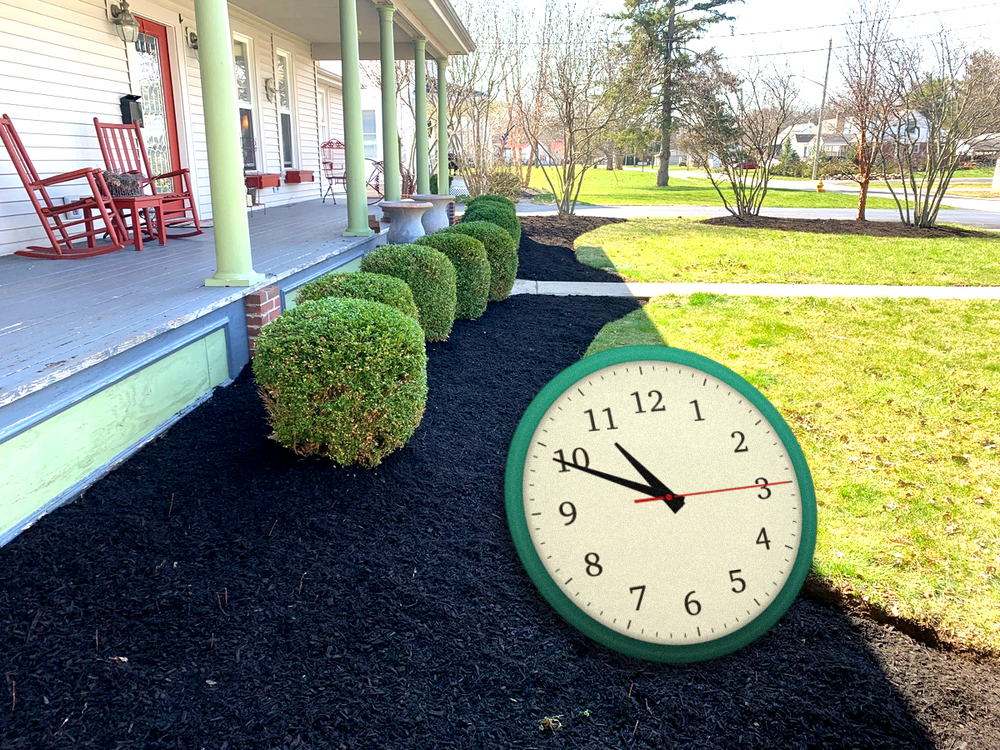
h=10 m=49 s=15
